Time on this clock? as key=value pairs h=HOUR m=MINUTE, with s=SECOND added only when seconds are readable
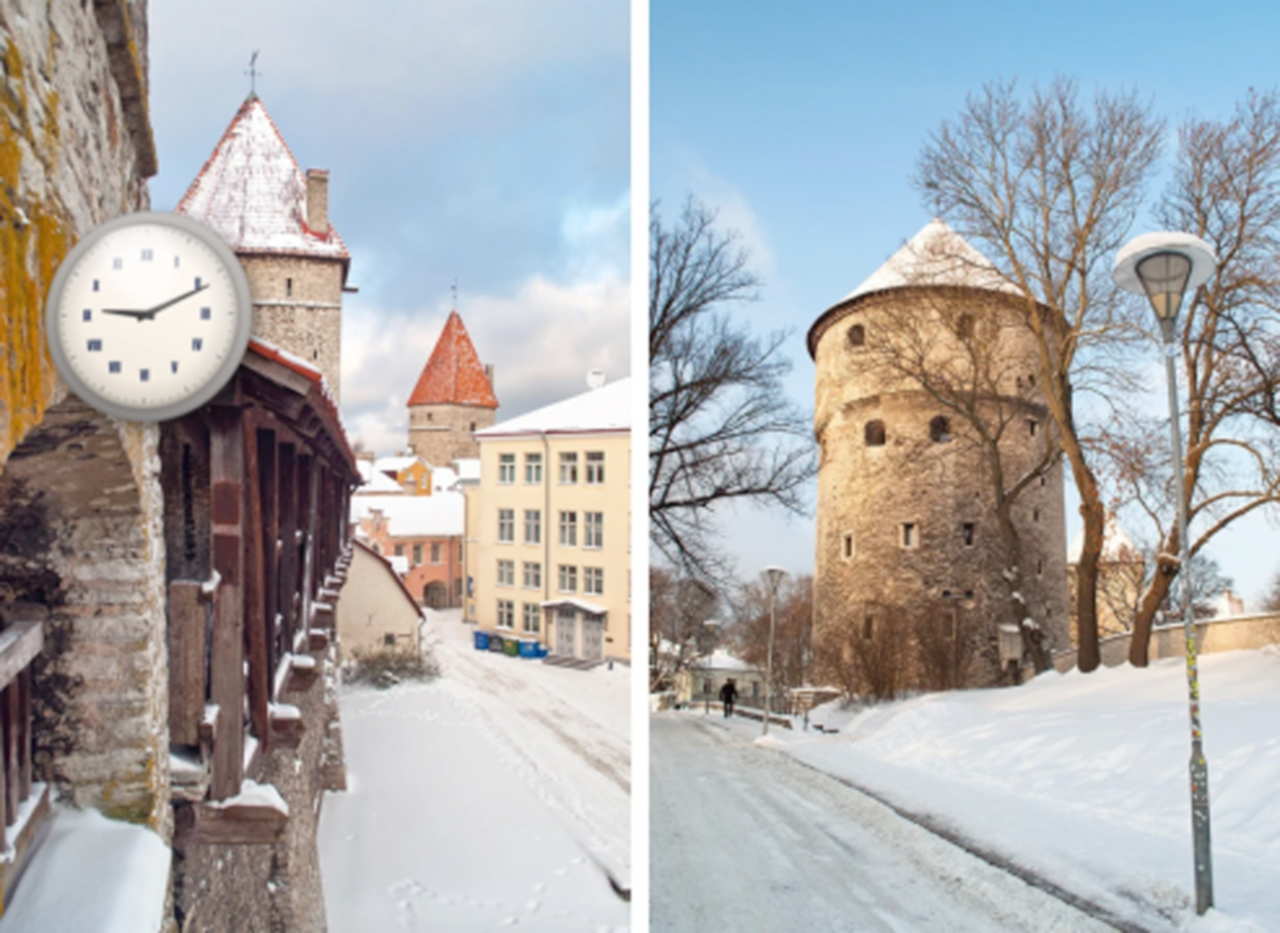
h=9 m=11
